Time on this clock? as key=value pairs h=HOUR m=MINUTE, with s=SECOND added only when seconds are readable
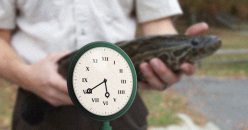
h=5 m=40
